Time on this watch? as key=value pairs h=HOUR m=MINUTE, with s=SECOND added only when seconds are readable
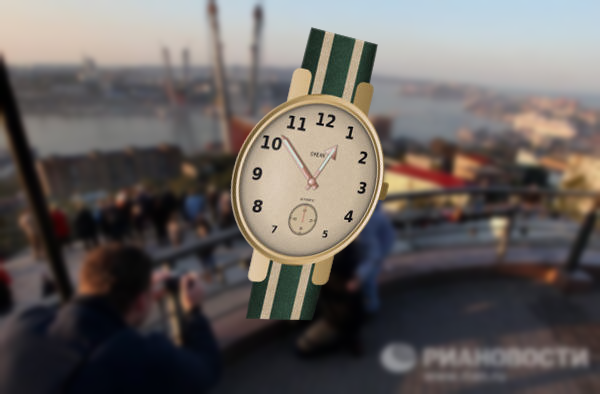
h=12 m=52
